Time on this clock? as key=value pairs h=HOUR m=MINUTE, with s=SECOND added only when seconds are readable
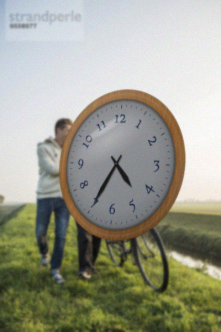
h=4 m=35
